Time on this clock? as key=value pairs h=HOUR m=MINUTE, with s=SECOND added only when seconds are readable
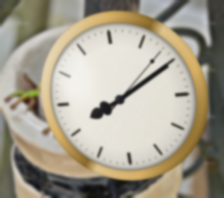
h=8 m=10 s=8
